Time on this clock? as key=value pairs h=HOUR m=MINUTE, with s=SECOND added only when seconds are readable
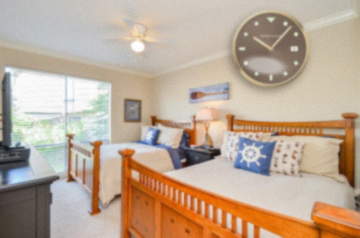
h=10 m=7
